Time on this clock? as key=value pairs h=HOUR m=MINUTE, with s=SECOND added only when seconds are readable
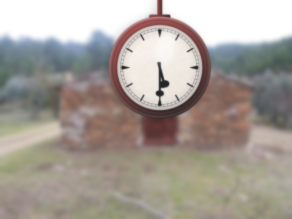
h=5 m=30
